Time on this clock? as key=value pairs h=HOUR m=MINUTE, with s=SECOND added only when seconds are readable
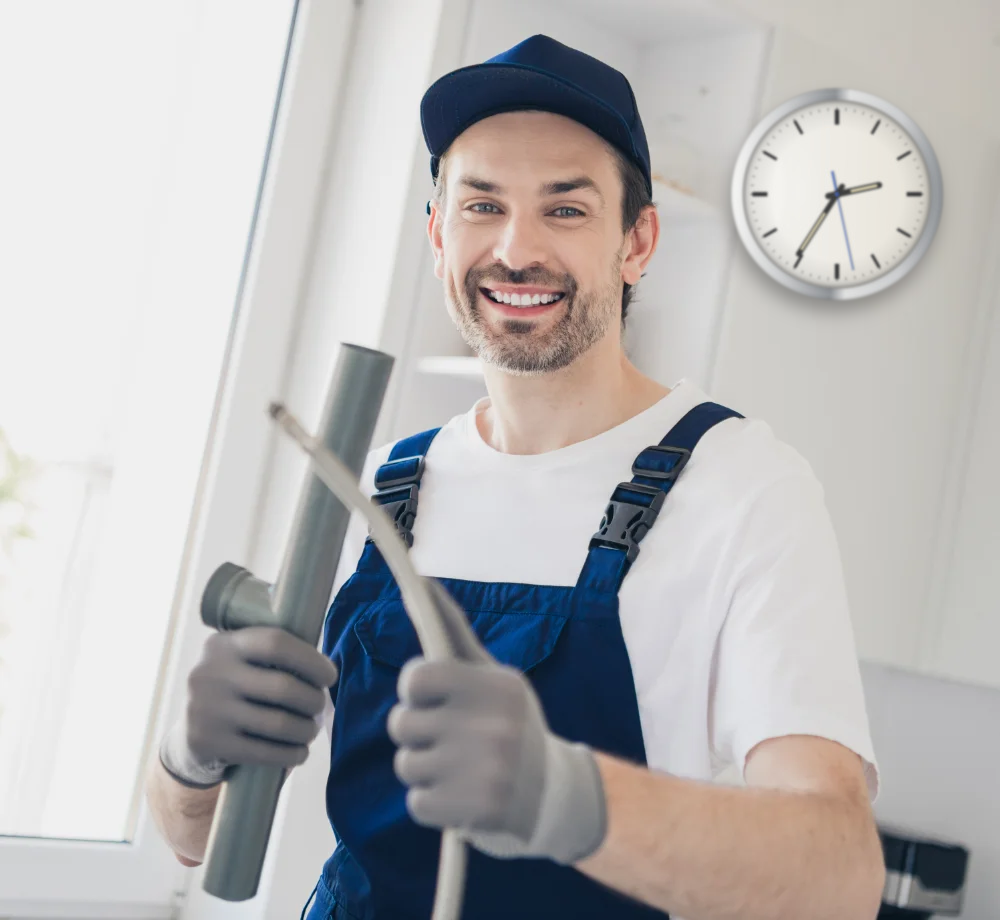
h=2 m=35 s=28
